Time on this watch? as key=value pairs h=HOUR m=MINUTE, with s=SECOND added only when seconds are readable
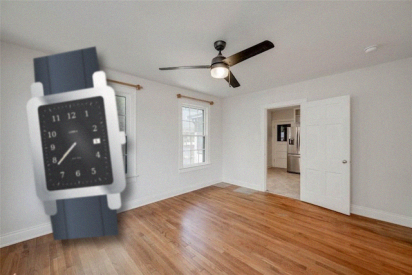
h=7 m=38
